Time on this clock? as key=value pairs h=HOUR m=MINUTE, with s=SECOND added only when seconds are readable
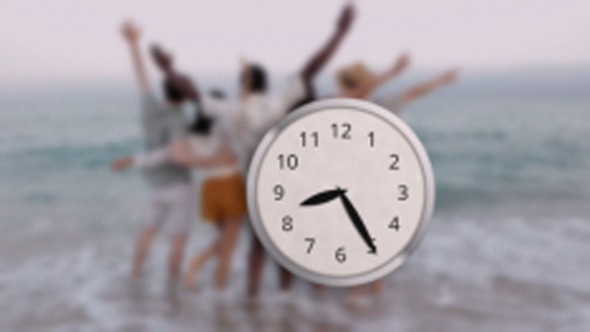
h=8 m=25
